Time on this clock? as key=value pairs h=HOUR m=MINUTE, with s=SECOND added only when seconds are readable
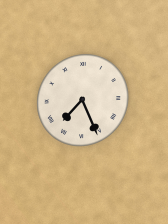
h=7 m=26
